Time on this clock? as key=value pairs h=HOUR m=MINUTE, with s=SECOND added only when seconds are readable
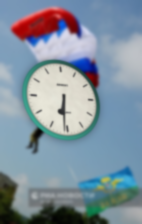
h=6 m=31
